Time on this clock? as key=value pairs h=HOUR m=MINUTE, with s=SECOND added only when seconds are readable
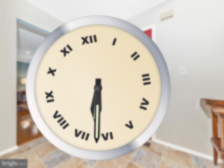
h=6 m=32
